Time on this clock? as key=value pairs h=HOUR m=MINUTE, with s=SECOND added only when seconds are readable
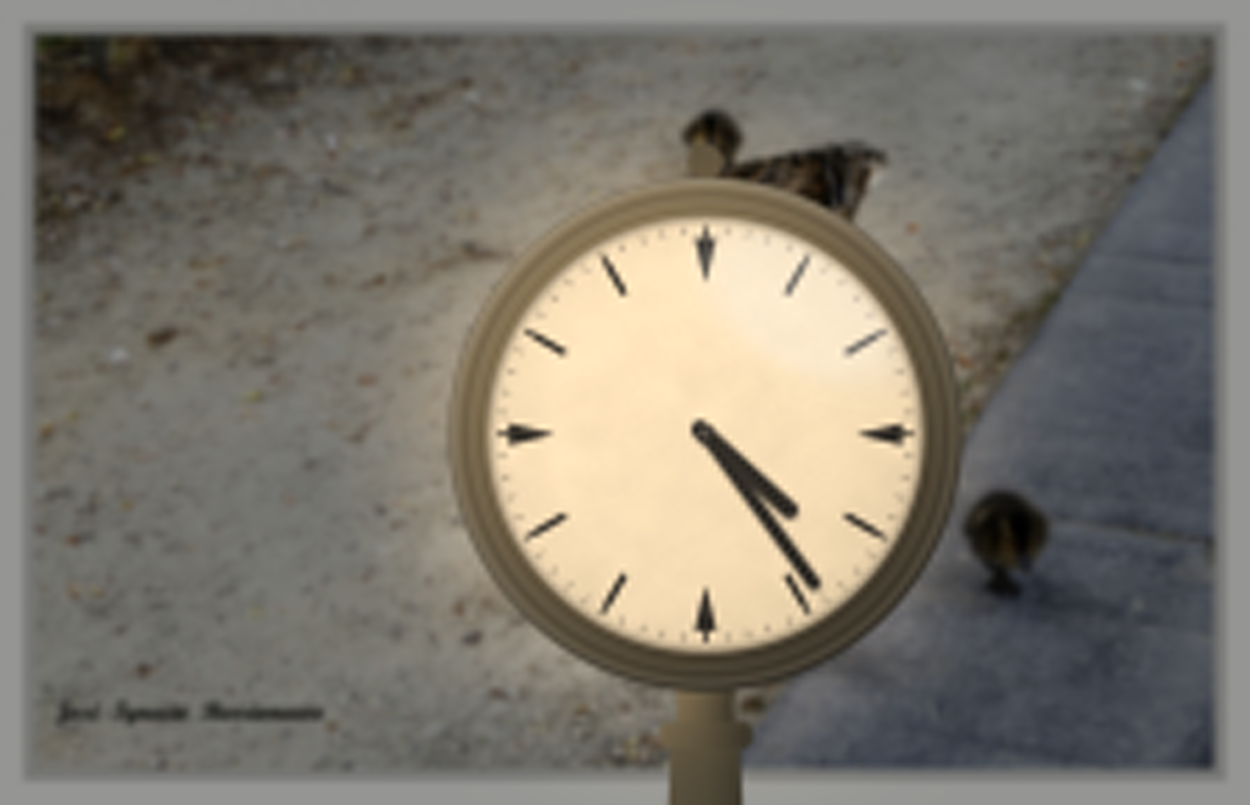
h=4 m=24
